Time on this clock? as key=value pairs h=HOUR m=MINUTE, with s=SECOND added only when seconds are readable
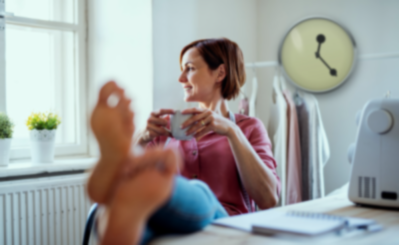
h=12 m=23
